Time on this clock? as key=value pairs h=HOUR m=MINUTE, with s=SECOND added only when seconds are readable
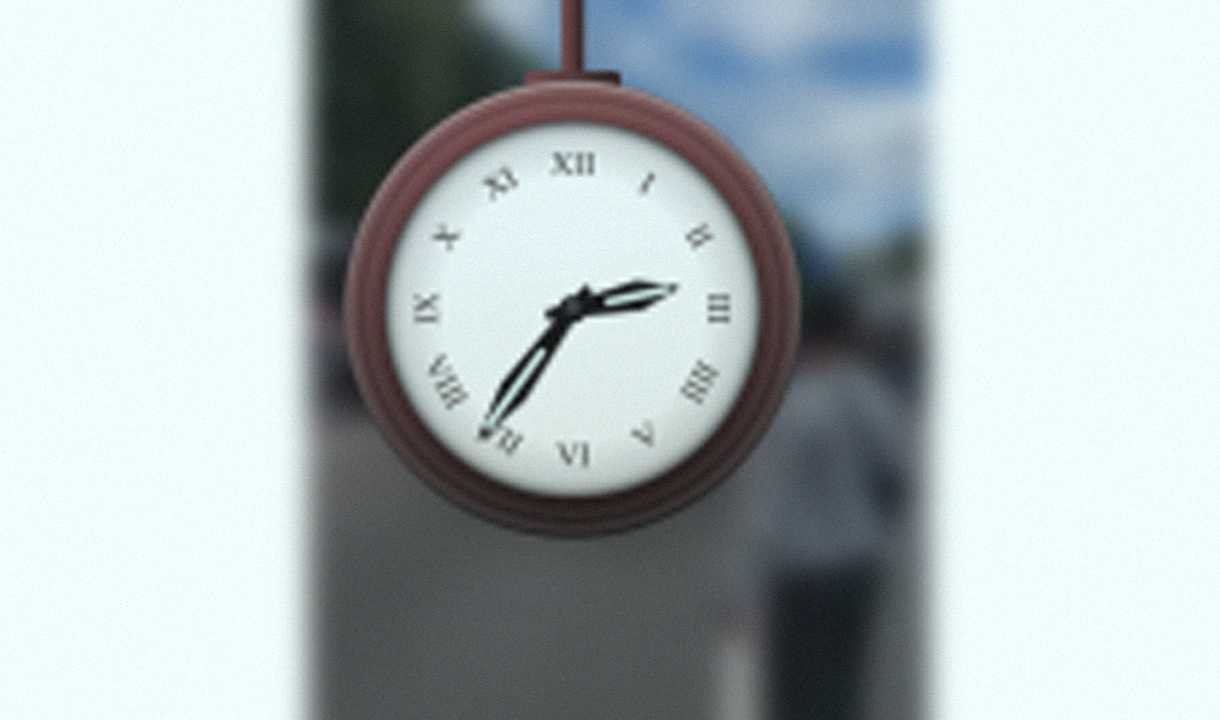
h=2 m=36
